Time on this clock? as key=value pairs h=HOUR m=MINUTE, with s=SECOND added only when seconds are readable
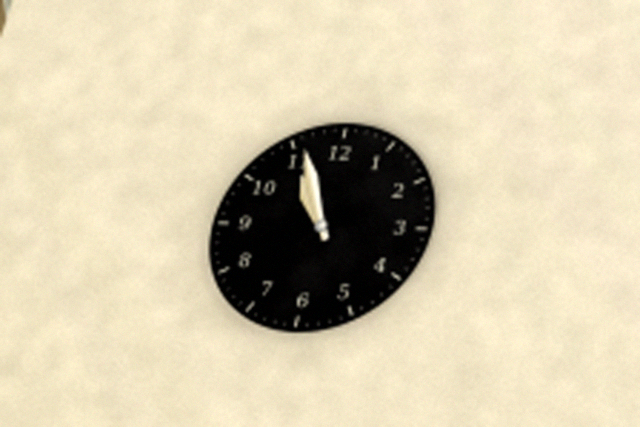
h=10 m=56
